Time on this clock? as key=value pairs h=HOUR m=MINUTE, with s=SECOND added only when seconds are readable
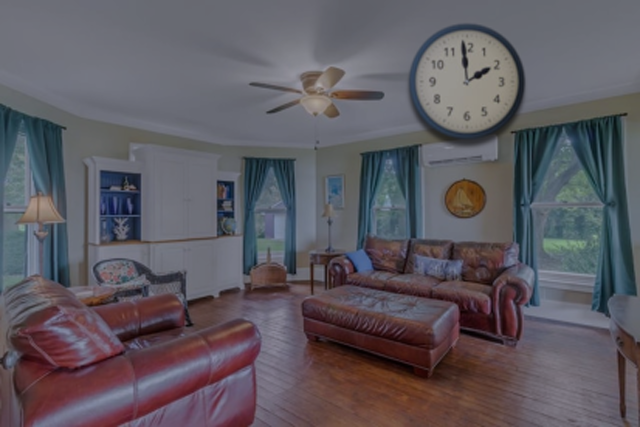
h=1 m=59
